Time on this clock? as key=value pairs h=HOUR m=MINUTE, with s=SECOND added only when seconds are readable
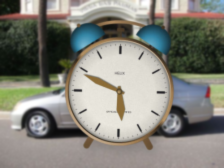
h=5 m=49
